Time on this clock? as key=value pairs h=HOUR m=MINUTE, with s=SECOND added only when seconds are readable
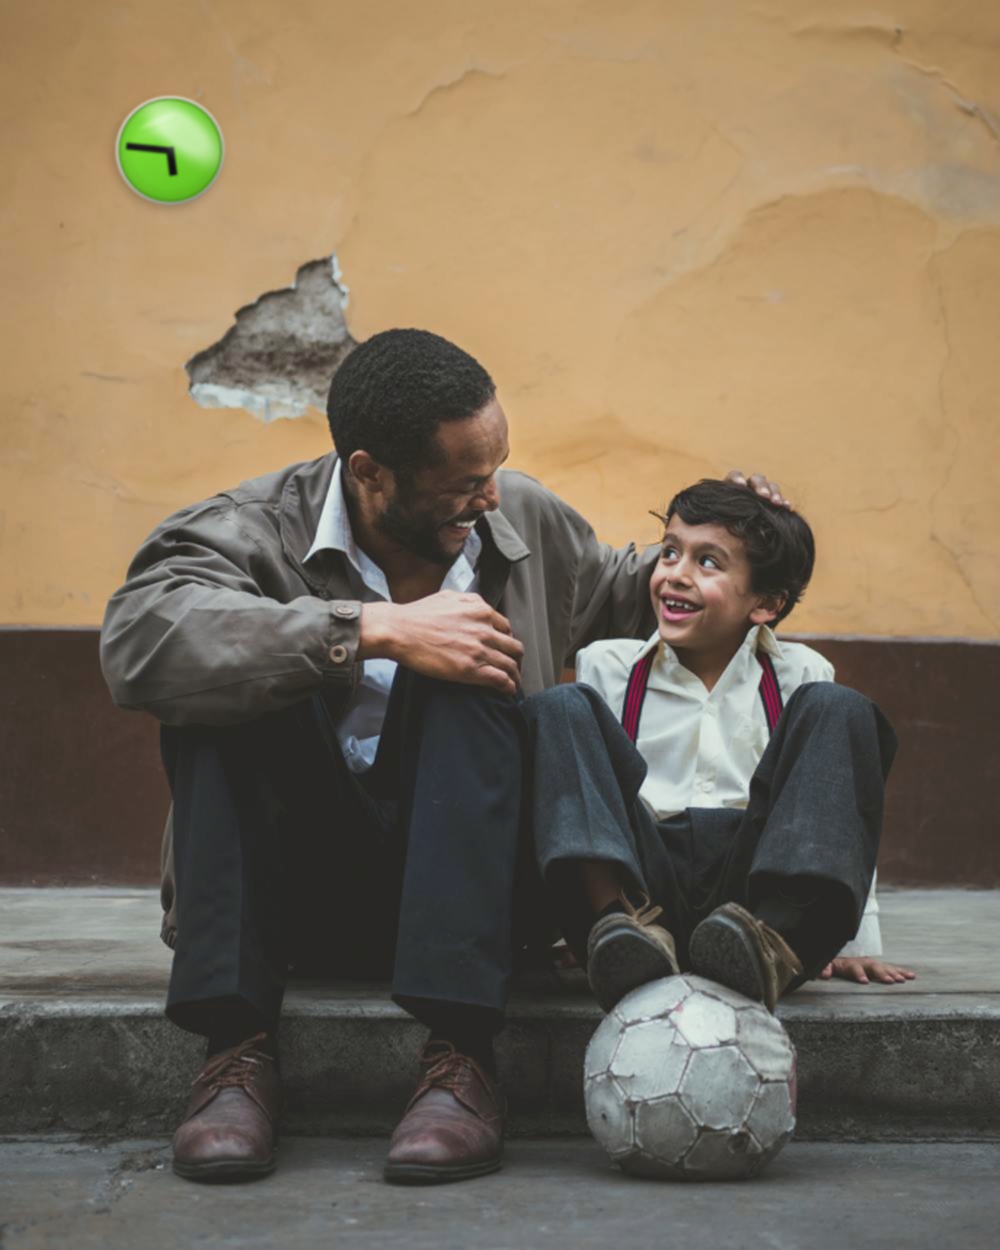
h=5 m=46
